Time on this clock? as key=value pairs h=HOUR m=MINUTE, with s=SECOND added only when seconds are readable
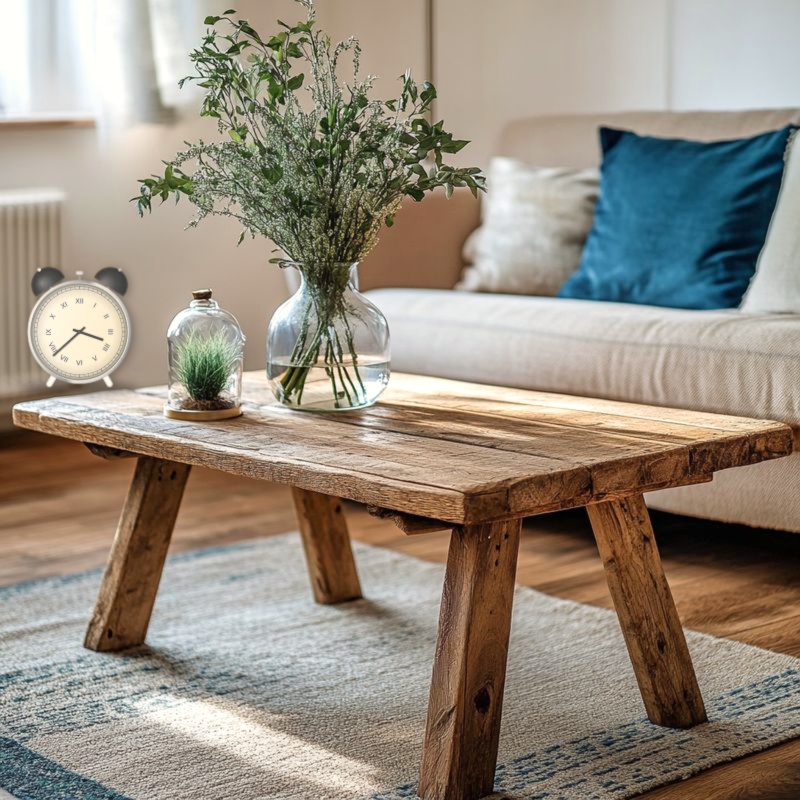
h=3 m=38
